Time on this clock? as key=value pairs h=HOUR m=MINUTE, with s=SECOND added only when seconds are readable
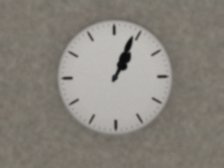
h=1 m=4
